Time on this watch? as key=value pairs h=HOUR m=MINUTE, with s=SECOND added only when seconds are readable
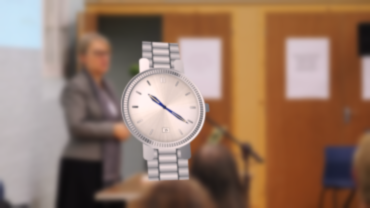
h=10 m=21
